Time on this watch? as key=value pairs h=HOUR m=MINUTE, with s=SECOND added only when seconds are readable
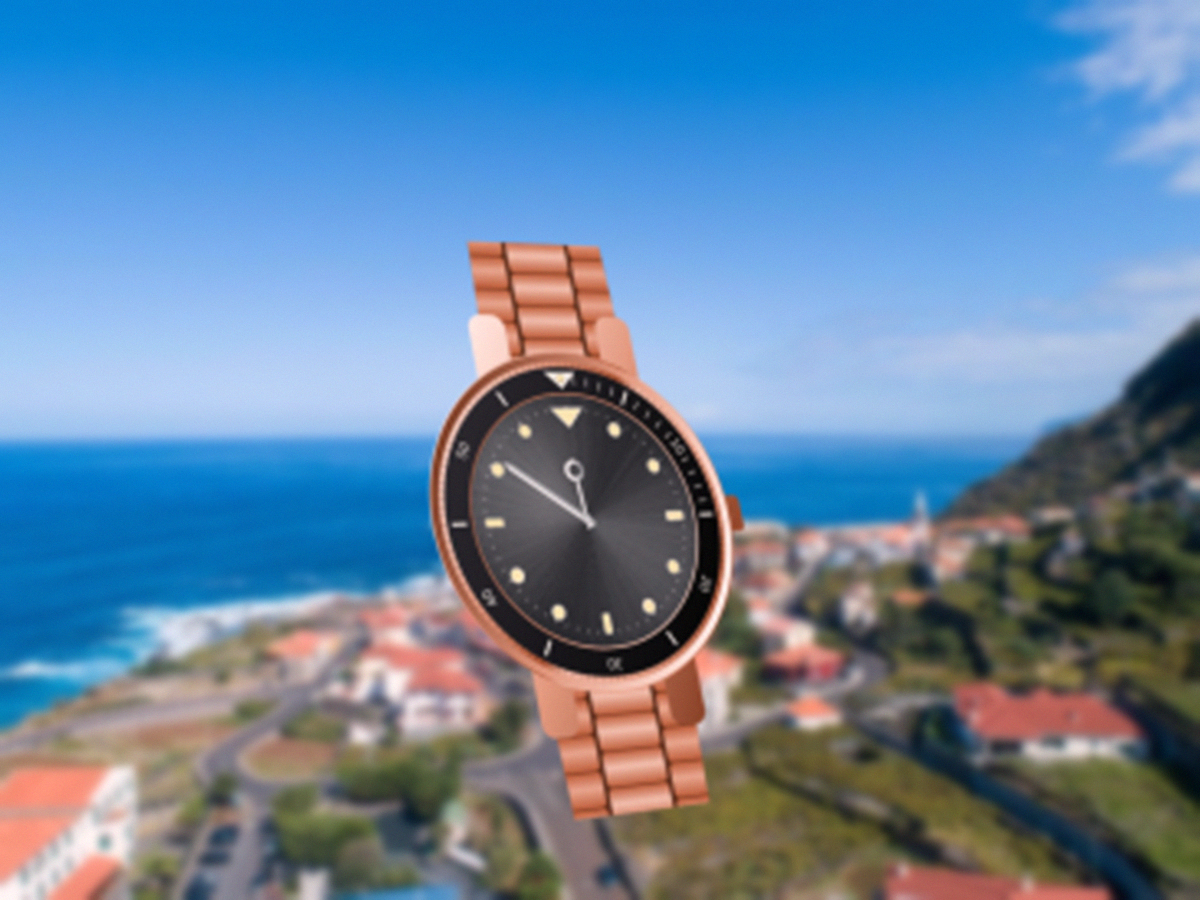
h=11 m=51
